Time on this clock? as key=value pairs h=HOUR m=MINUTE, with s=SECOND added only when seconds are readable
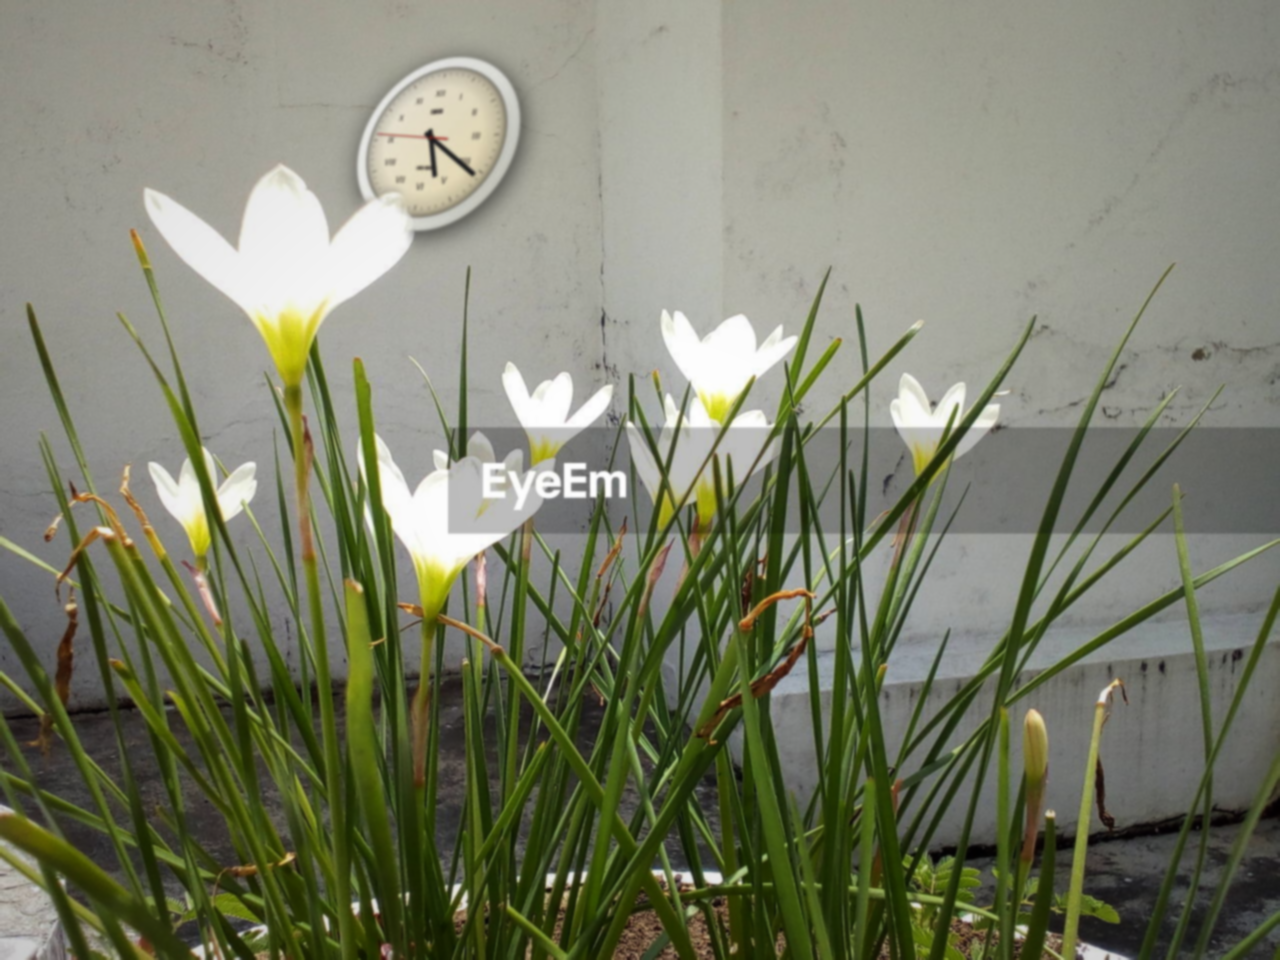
h=5 m=20 s=46
